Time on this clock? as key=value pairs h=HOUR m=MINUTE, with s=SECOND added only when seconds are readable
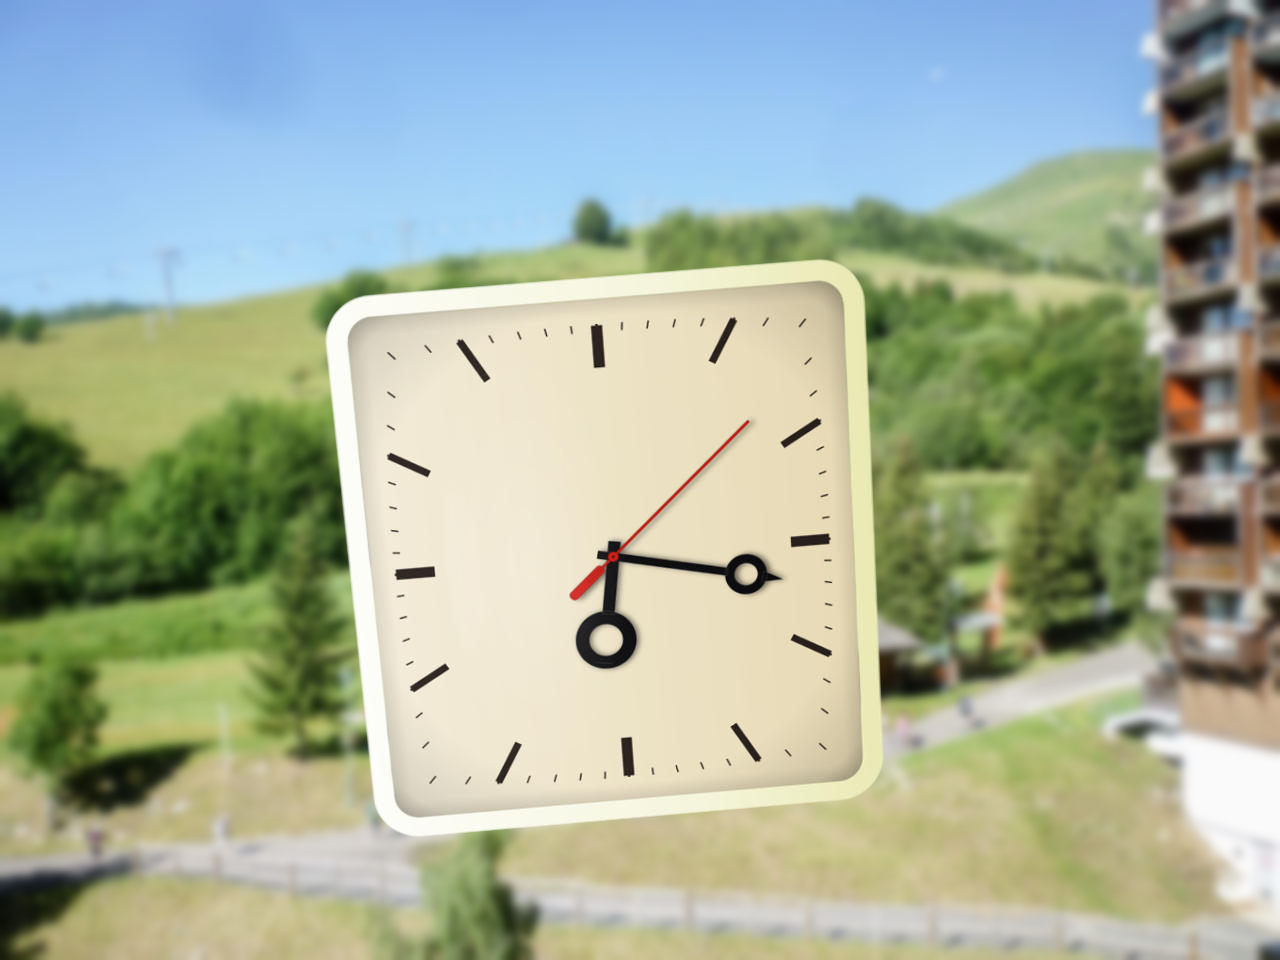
h=6 m=17 s=8
